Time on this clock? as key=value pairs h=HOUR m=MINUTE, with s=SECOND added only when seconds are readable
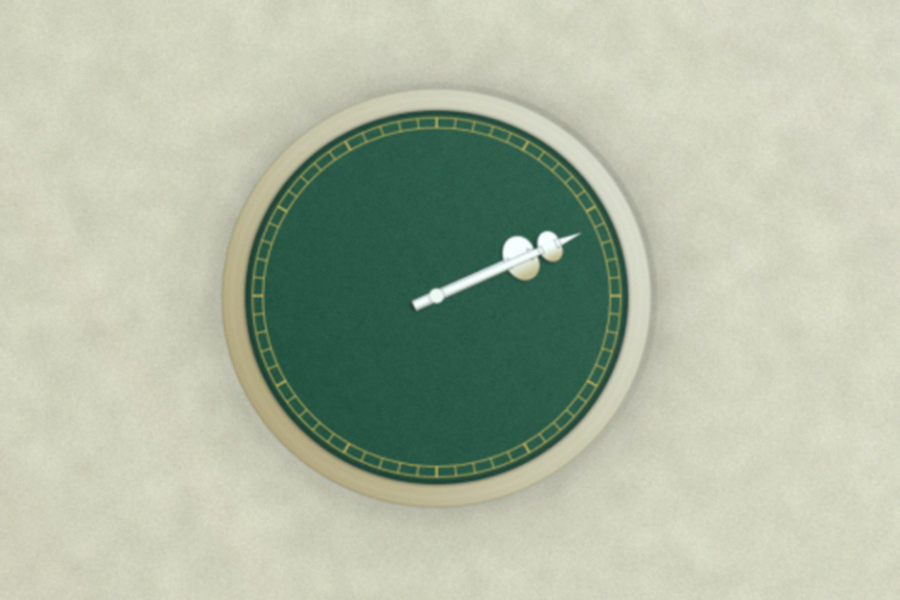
h=2 m=11
